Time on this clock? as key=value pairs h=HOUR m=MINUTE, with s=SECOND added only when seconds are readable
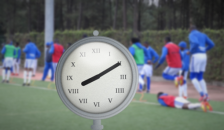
h=8 m=10
